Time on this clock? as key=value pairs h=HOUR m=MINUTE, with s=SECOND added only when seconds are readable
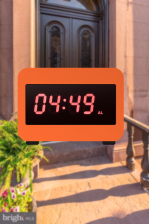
h=4 m=49
